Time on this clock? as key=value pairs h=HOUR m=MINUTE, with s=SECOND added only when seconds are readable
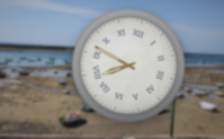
h=7 m=47
